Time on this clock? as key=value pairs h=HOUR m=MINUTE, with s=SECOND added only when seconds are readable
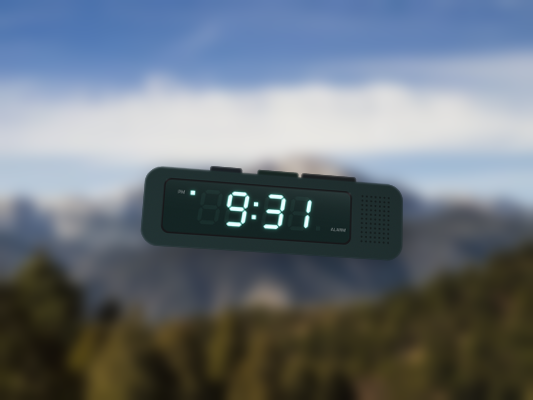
h=9 m=31
